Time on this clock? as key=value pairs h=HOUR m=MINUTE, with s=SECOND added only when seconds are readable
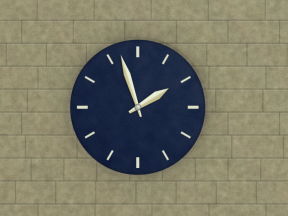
h=1 m=57
